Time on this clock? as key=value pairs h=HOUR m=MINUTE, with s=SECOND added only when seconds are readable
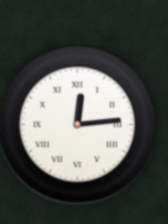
h=12 m=14
